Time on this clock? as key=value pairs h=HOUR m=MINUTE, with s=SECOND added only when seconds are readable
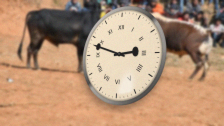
h=2 m=48
